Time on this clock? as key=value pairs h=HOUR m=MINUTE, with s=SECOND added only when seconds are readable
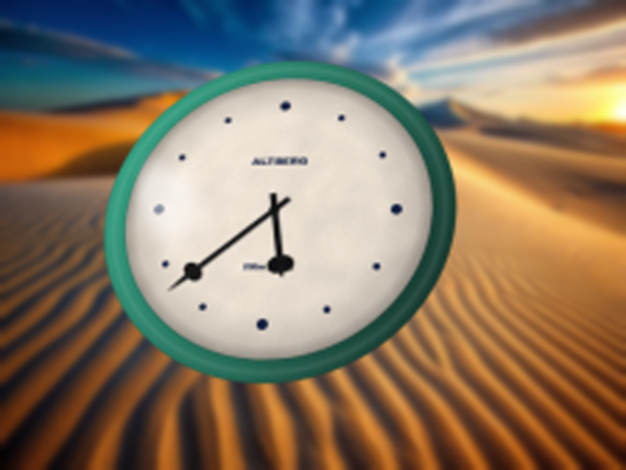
h=5 m=38
